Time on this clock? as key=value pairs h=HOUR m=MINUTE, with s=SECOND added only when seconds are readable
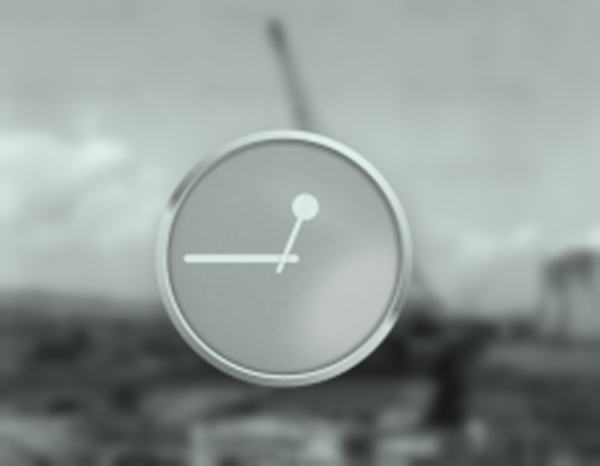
h=12 m=45
